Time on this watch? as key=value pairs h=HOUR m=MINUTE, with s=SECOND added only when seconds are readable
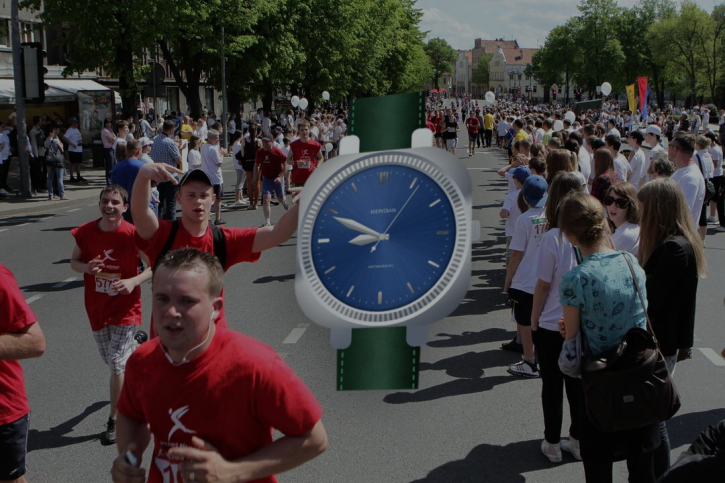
h=8 m=49 s=6
